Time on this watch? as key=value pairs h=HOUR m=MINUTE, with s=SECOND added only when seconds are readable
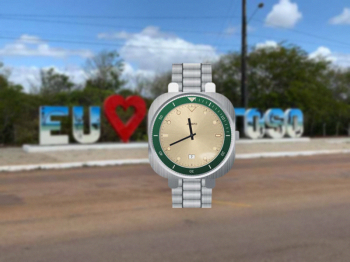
h=11 m=41
